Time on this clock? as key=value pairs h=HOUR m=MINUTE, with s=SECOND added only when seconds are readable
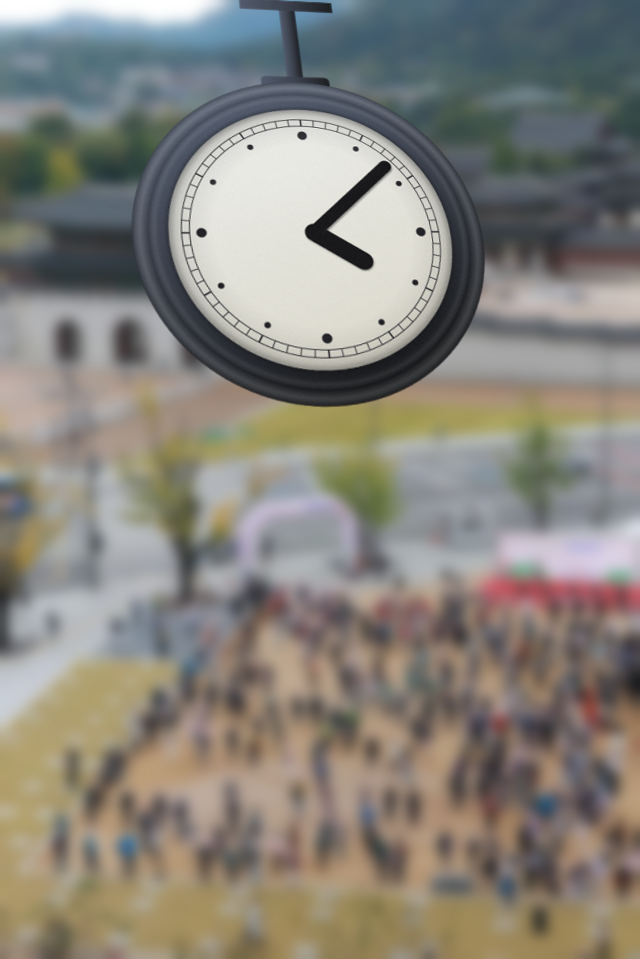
h=4 m=8
